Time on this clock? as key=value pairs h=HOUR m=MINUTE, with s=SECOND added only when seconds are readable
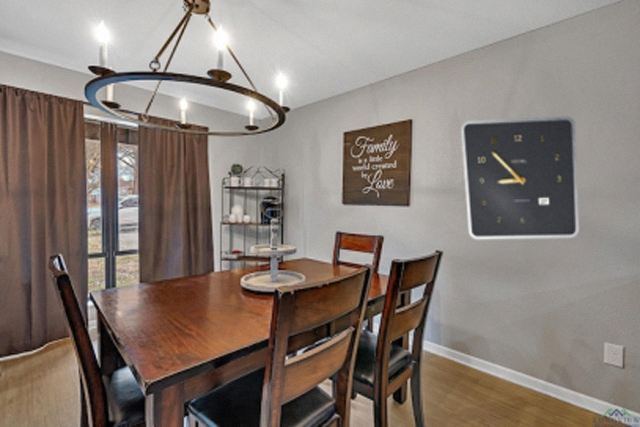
h=8 m=53
